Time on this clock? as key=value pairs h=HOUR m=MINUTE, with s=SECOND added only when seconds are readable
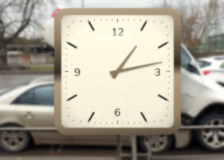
h=1 m=13
